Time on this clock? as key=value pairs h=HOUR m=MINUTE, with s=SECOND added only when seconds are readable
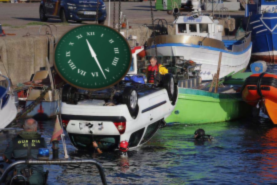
h=11 m=27
